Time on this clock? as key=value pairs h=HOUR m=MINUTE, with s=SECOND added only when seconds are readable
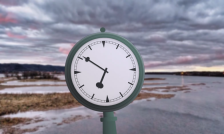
h=6 m=51
